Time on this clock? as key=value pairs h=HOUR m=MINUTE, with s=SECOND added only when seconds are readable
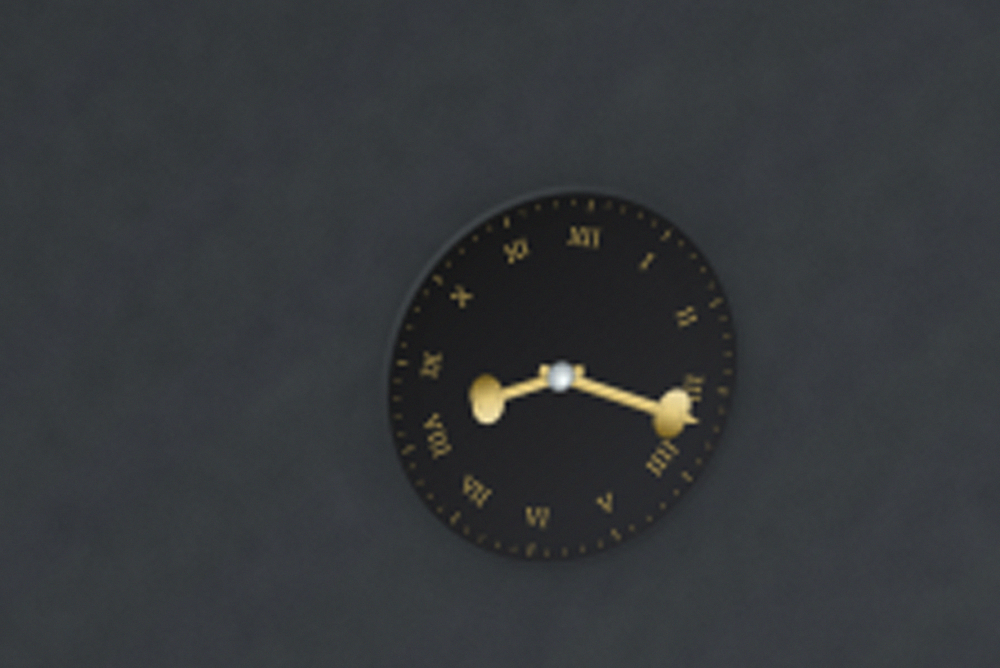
h=8 m=17
